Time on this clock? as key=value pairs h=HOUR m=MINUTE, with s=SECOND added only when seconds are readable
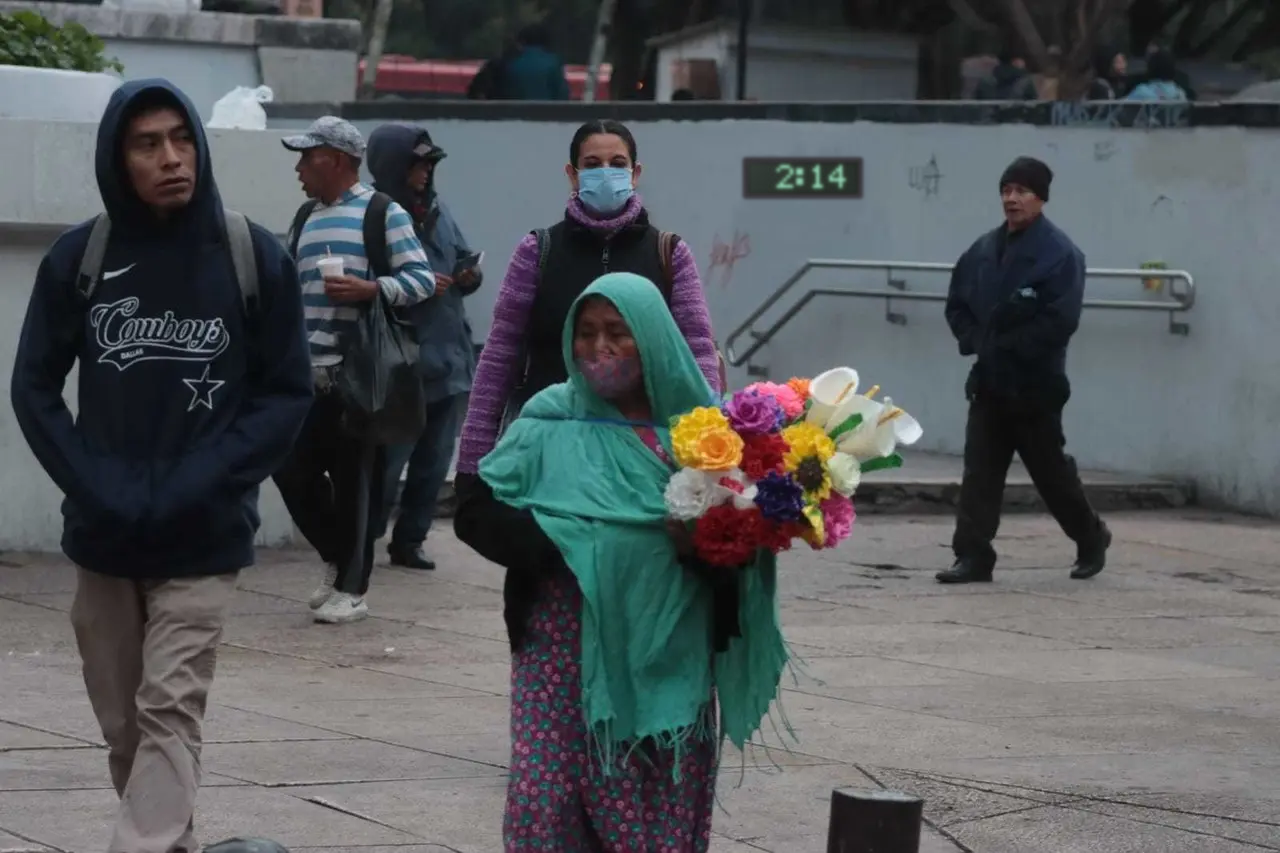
h=2 m=14
